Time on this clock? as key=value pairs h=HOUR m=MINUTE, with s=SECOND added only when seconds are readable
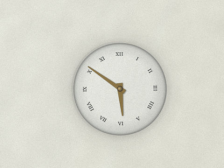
h=5 m=51
